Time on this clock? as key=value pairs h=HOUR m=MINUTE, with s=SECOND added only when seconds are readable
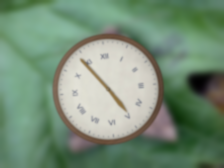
h=4 m=54
